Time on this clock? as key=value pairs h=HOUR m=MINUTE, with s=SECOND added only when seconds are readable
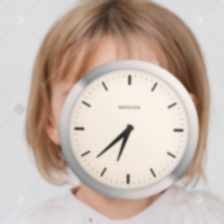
h=6 m=38
